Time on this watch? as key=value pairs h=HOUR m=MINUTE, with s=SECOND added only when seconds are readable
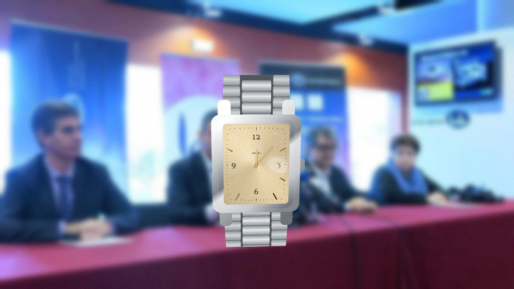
h=12 m=7
